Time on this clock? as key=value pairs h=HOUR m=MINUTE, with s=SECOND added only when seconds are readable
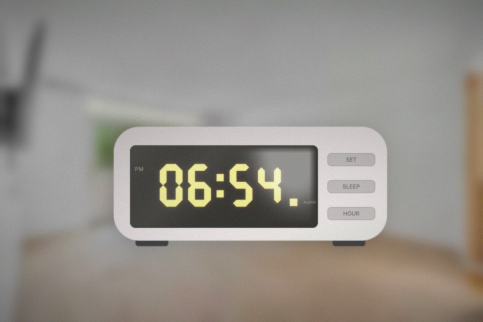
h=6 m=54
